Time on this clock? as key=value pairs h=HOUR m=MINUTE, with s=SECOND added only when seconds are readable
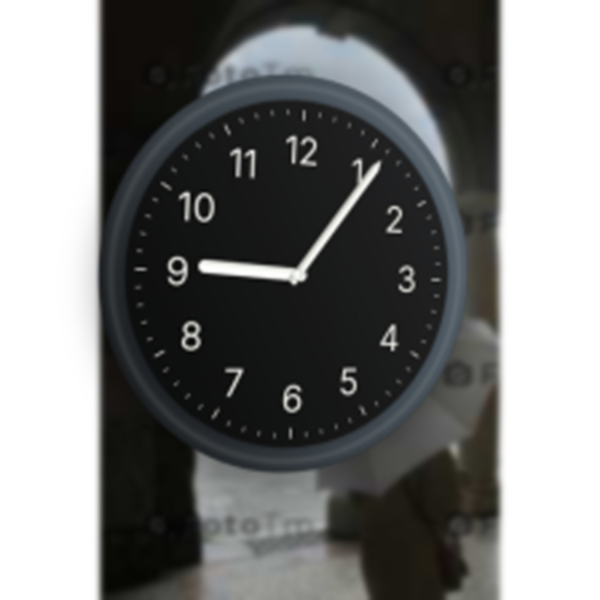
h=9 m=6
